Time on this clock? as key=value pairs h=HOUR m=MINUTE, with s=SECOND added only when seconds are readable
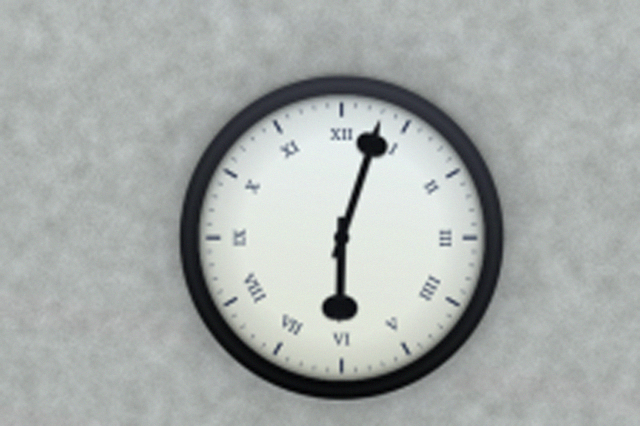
h=6 m=3
